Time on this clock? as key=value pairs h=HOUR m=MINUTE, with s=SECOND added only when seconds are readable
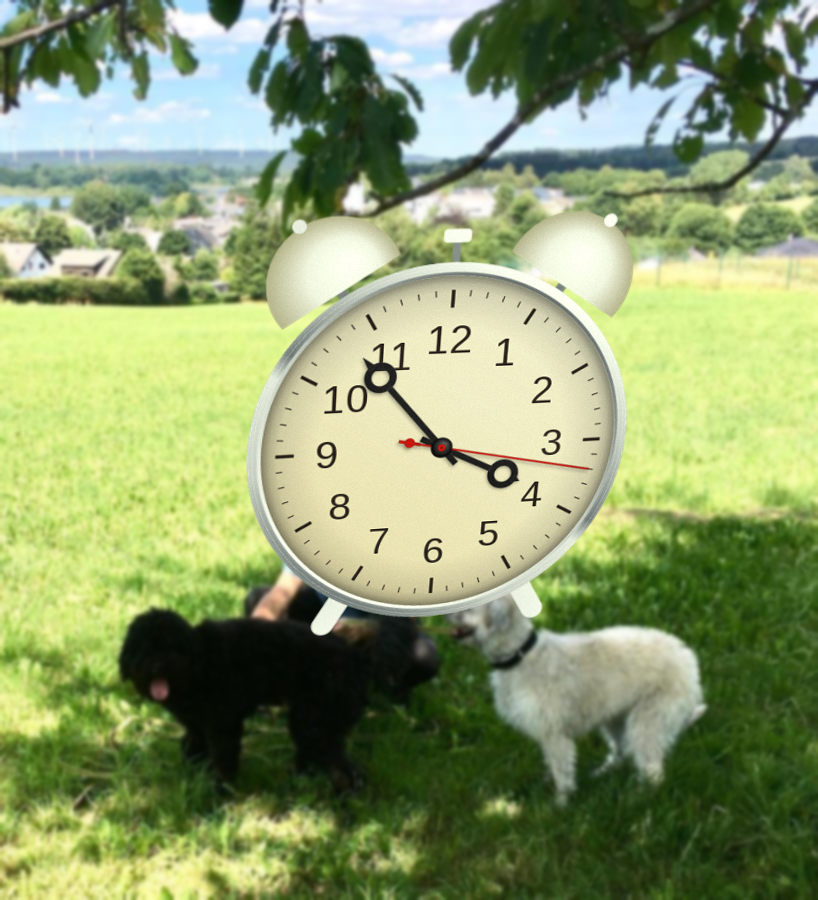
h=3 m=53 s=17
